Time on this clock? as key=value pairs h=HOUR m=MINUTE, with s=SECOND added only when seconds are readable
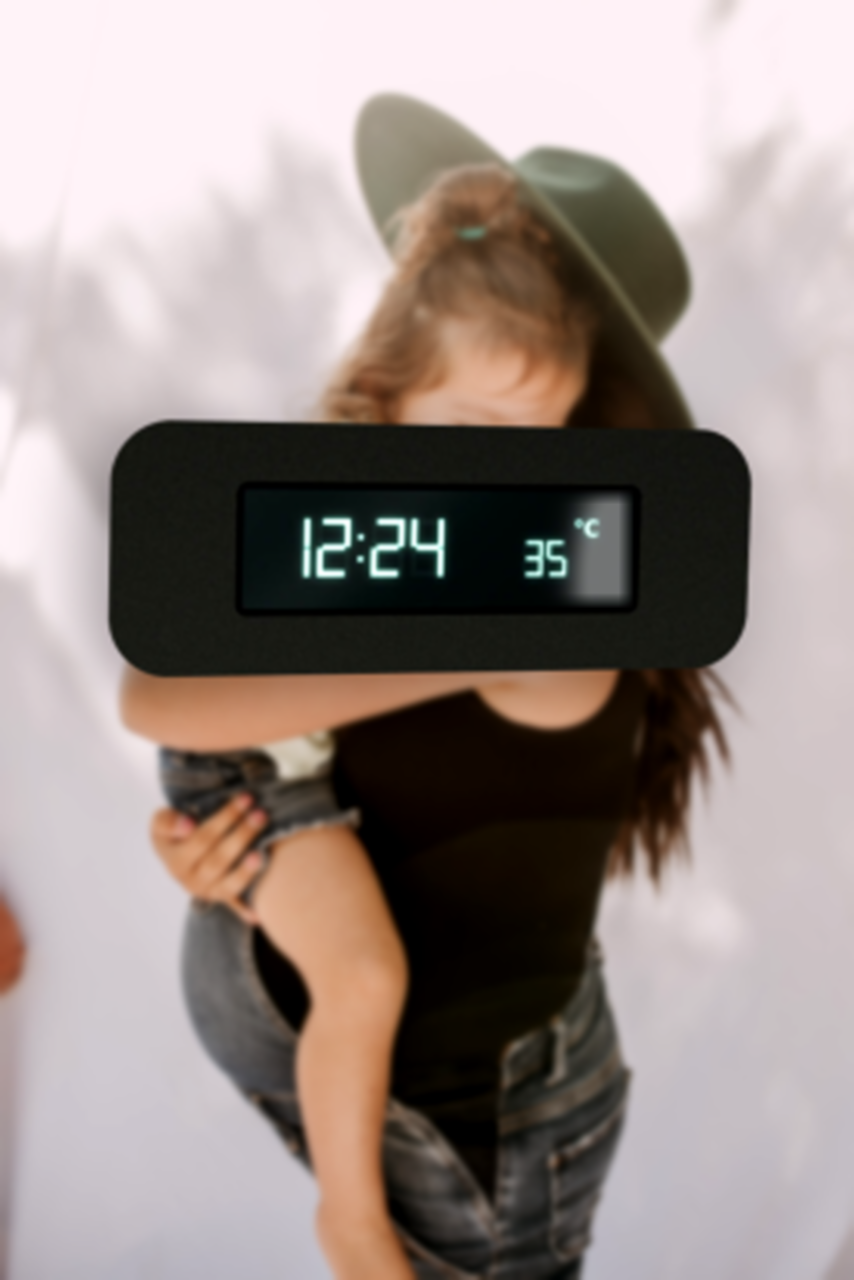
h=12 m=24
